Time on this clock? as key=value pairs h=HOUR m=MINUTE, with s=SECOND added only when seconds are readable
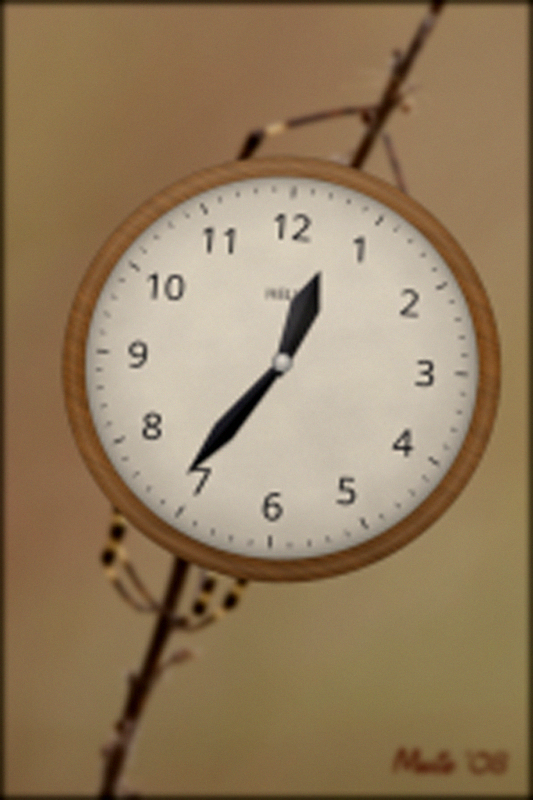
h=12 m=36
